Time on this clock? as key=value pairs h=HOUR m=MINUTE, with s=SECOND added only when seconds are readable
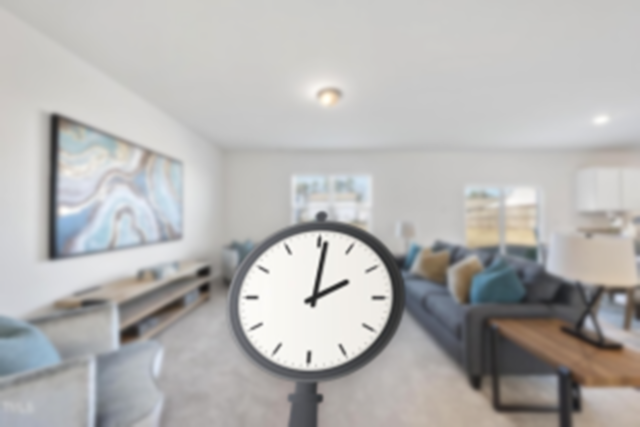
h=2 m=1
